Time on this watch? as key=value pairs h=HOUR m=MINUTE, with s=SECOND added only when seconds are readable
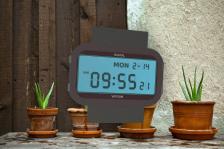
h=9 m=55 s=21
